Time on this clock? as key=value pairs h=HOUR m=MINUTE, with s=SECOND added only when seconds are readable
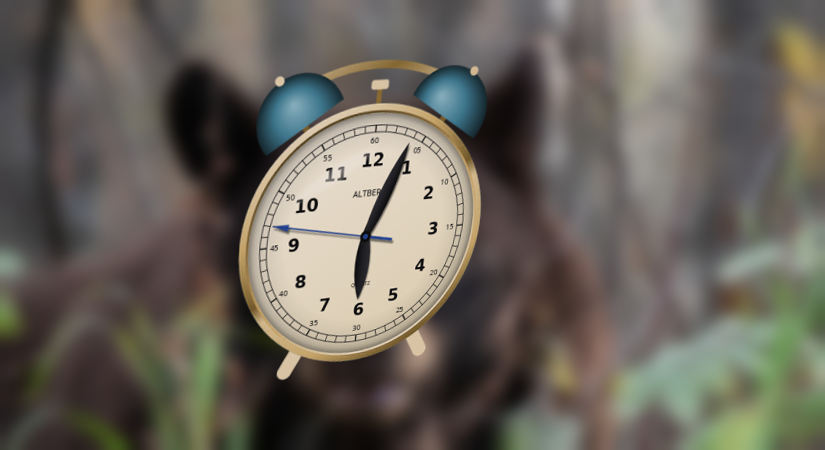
h=6 m=3 s=47
